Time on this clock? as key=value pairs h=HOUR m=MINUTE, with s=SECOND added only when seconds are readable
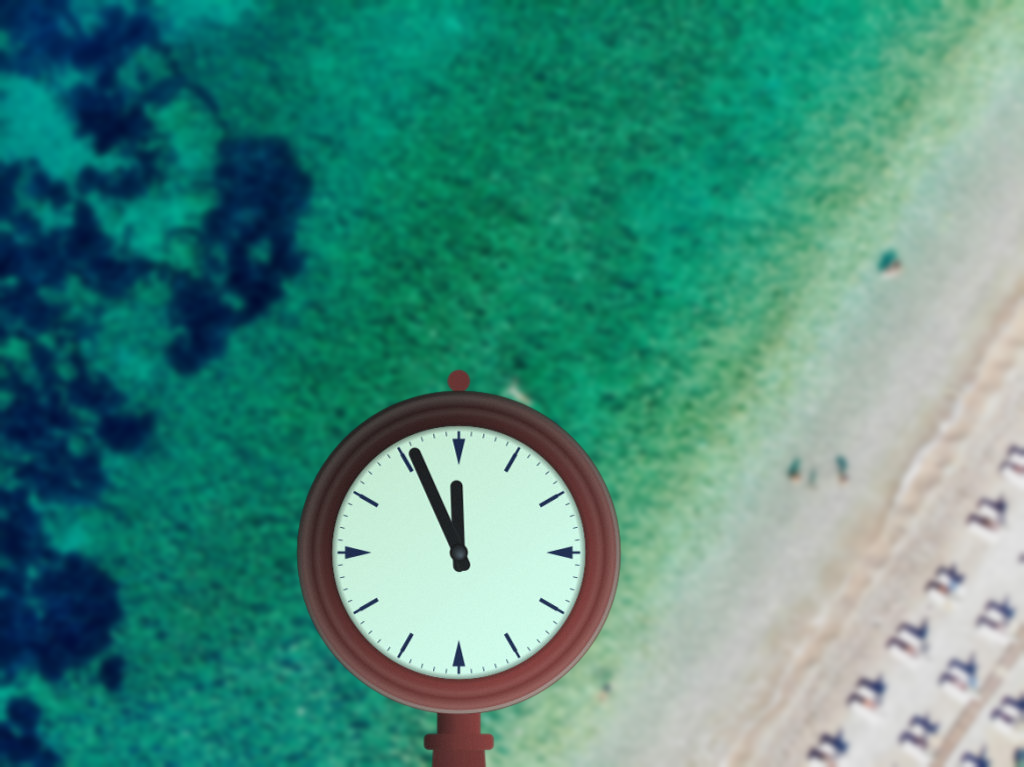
h=11 m=56
